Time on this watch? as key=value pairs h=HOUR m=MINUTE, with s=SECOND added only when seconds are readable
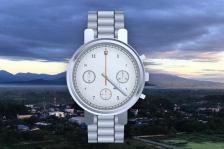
h=4 m=22
